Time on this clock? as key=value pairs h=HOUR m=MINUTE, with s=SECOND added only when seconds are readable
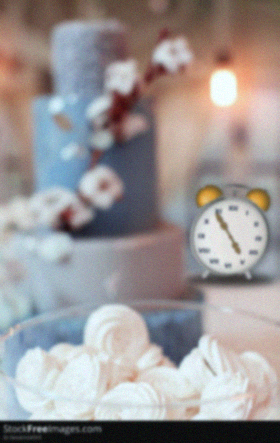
h=4 m=54
